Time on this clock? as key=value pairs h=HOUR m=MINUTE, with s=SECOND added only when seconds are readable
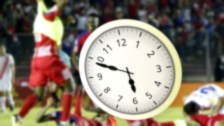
h=5 m=49
